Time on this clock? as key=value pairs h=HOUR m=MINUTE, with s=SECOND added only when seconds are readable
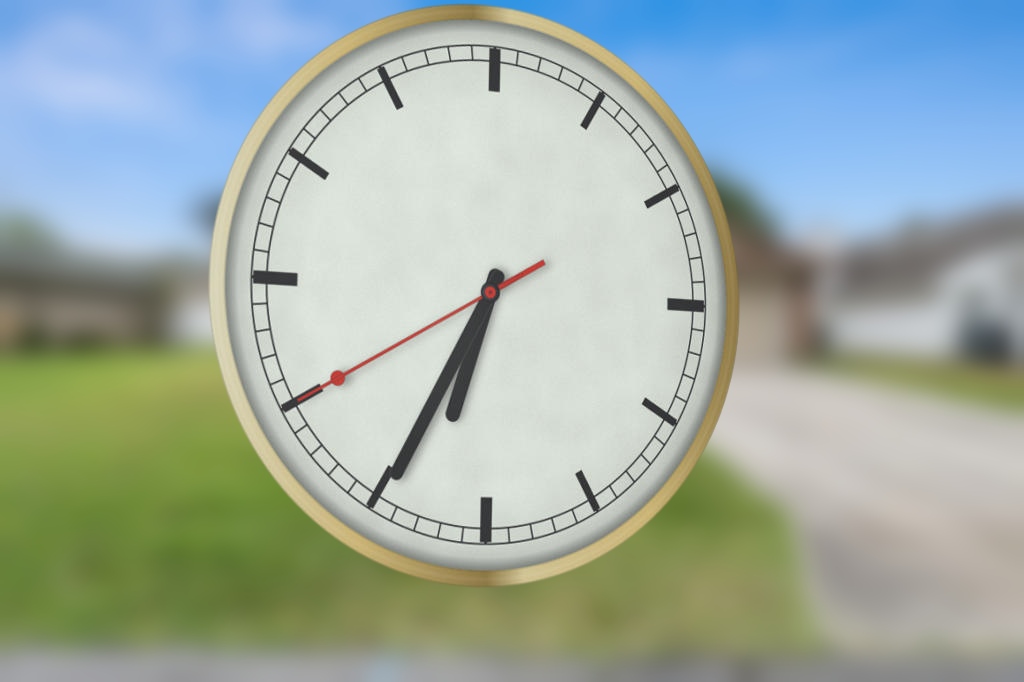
h=6 m=34 s=40
